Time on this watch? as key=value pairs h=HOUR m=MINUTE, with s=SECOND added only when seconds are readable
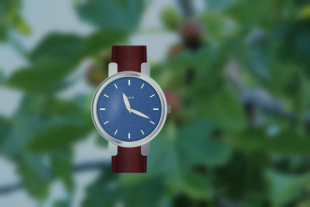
h=11 m=19
